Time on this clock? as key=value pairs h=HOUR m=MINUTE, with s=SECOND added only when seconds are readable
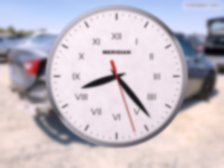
h=8 m=23 s=27
